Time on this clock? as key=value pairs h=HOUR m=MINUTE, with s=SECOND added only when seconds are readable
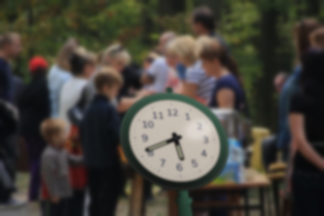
h=5 m=41
